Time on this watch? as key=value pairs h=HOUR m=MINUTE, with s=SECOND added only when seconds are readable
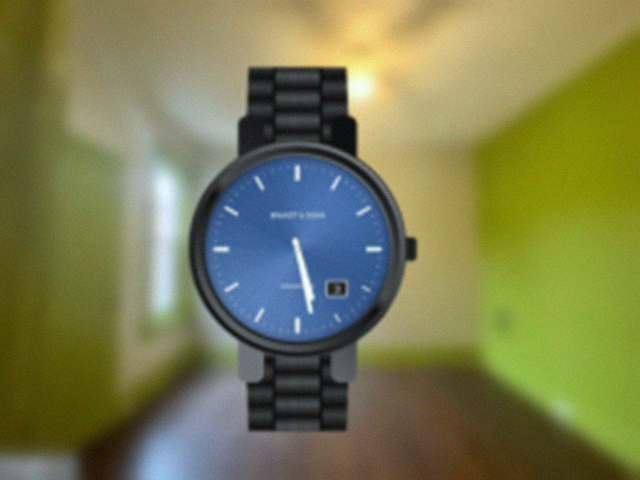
h=5 m=28
